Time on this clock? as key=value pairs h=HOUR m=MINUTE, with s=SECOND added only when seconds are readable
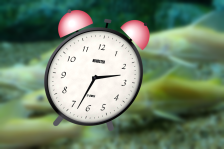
h=2 m=33
